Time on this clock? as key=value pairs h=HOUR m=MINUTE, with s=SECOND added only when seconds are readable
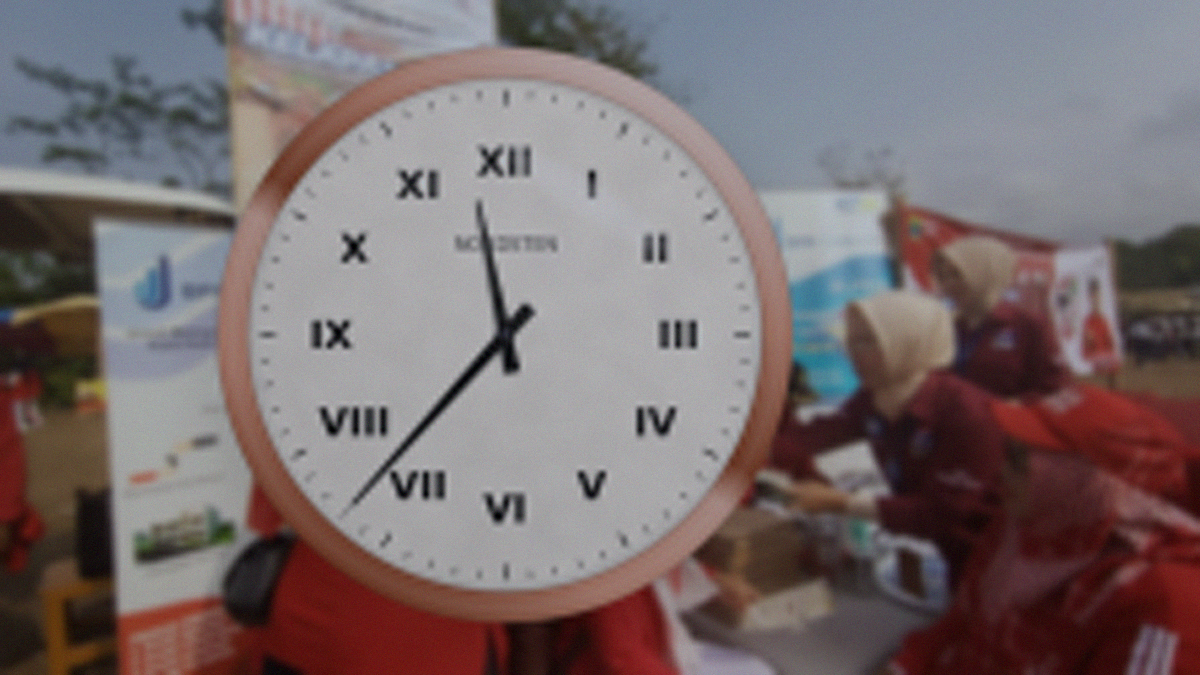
h=11 m=37
